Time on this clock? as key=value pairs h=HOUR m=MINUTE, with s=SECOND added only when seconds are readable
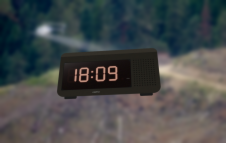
h=18 m=9
